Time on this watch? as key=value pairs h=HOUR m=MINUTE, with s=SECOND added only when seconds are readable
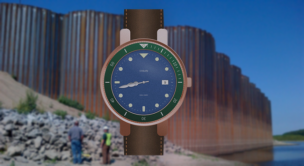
h=8 m=43
